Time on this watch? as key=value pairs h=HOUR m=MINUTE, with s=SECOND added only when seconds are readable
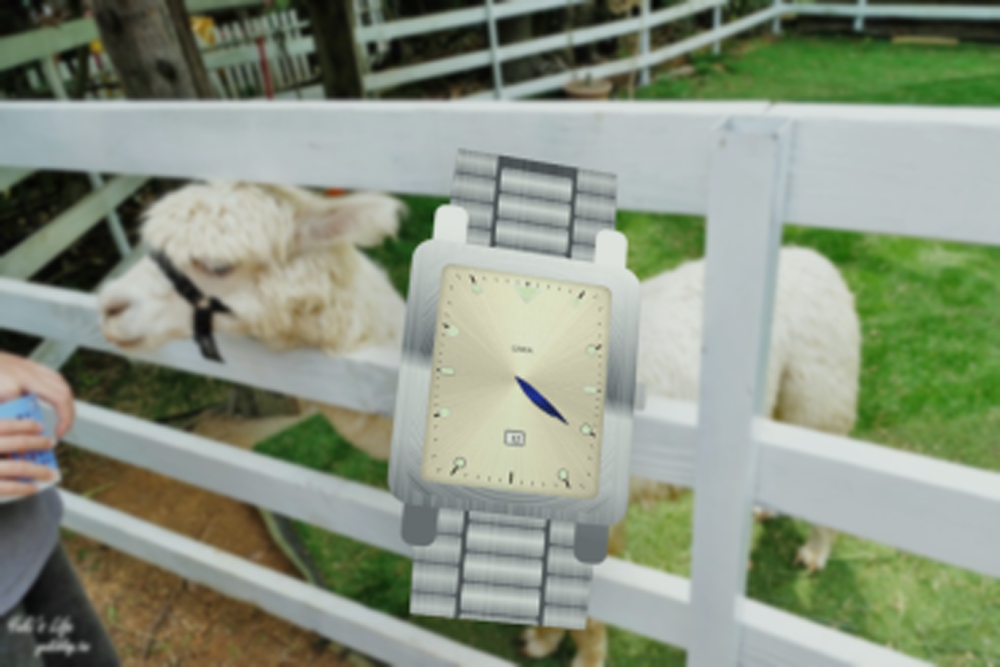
h=4 m=21
